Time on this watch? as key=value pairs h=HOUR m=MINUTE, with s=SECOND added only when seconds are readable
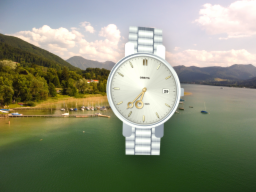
h=6 m=37
